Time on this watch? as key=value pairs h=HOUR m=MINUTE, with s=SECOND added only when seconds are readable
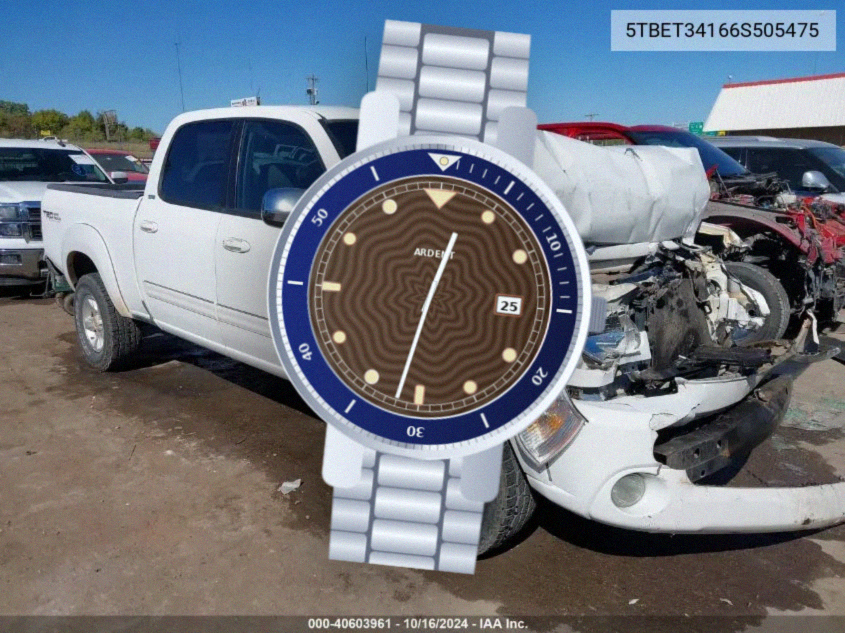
h=12 m=32
